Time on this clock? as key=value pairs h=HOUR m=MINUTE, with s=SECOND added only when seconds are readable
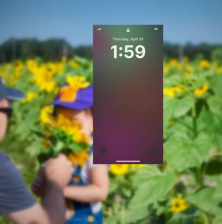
h=1 m=59
